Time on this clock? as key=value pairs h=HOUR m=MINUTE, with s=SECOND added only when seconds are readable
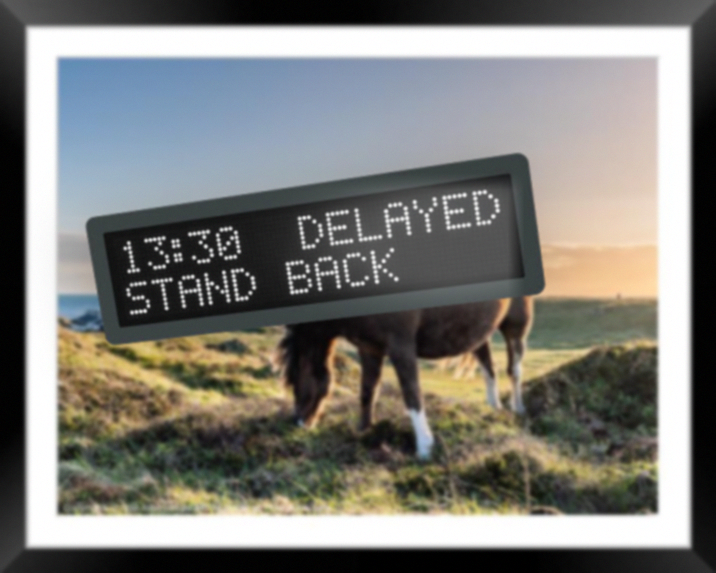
h=13 m=30
